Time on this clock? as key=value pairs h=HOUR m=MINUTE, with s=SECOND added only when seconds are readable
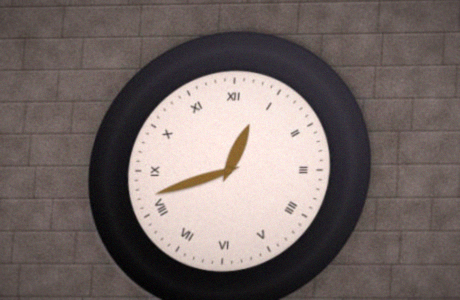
h=12 m=42
